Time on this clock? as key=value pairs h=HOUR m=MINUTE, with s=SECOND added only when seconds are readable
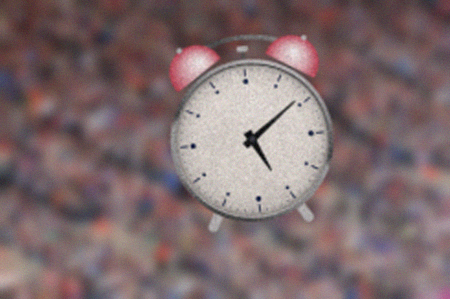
h=5 m=9
